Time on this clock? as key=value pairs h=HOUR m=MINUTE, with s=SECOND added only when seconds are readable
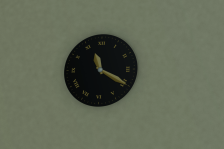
h=11 m=20
